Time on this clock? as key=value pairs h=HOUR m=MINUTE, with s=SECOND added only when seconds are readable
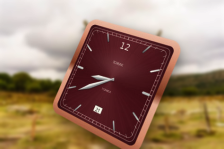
h=8 m=39
